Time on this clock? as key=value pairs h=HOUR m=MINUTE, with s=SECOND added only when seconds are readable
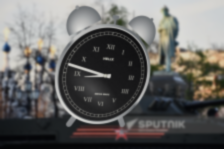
h=8 m=47
